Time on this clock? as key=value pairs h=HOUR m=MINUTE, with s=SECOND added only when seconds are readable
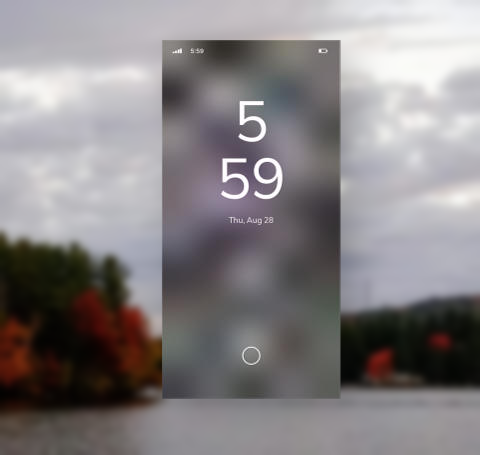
h=5 m=59
